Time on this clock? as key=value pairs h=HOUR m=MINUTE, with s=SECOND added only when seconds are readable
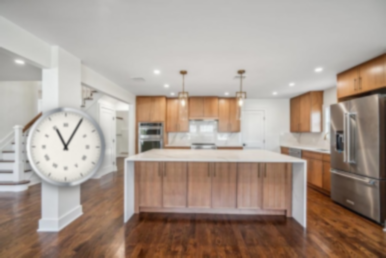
h=11 m=5
